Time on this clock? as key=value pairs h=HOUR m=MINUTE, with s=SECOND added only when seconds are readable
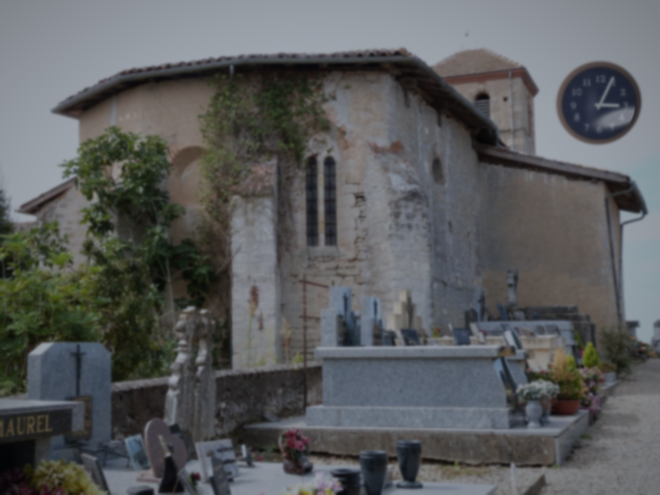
h=3 m=4
